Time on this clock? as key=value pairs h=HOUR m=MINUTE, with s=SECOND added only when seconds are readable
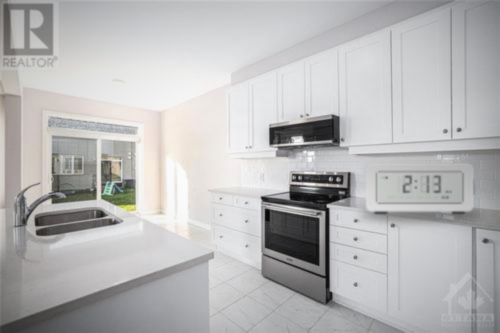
h=2 m=13
